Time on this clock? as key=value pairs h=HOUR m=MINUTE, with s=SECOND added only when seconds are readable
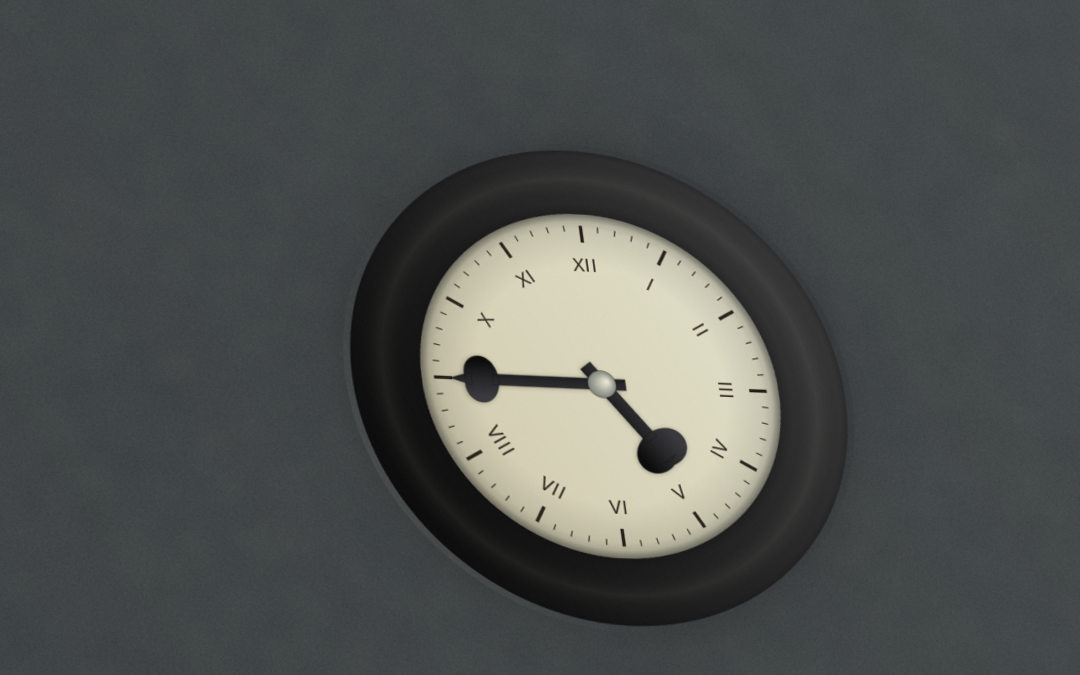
h=4 m=45
